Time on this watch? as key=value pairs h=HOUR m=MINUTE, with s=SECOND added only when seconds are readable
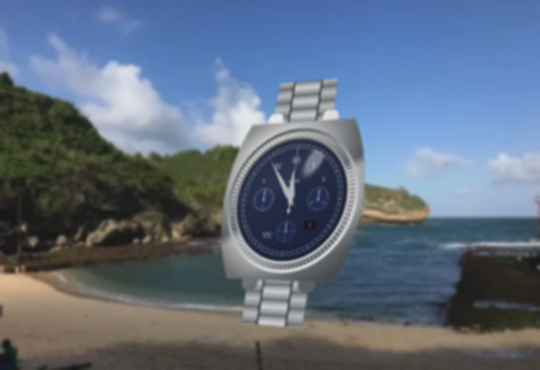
h=11 m=54
